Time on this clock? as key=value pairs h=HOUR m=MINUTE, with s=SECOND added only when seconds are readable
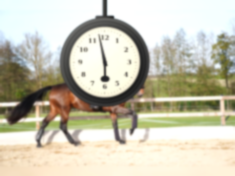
h=5 m=58
